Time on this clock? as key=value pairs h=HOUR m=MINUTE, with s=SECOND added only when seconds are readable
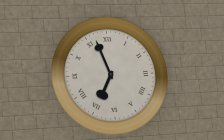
h=6 m=57
